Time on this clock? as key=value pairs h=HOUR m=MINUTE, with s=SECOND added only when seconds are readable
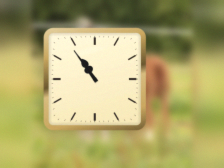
h=10 m=54
